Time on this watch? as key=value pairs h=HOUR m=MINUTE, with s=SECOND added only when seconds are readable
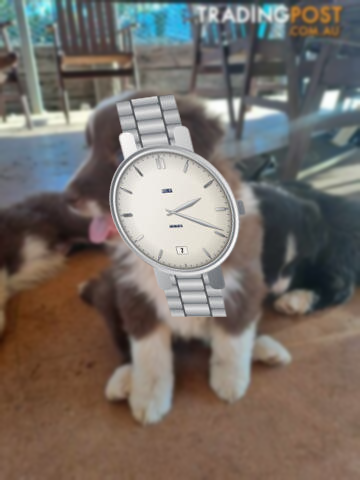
h=2 m=19
